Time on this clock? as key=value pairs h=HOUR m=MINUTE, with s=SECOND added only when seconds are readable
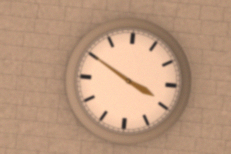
h=3 m=50
